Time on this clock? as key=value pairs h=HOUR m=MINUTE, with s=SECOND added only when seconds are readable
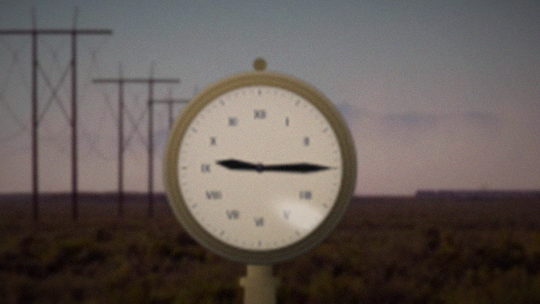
h=9 m=15
